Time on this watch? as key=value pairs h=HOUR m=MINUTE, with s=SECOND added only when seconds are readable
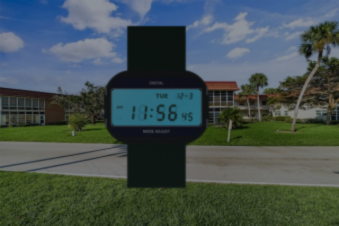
h=11 m=56
